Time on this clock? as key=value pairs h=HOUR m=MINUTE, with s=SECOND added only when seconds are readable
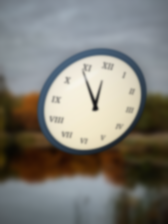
h=11 m=54
